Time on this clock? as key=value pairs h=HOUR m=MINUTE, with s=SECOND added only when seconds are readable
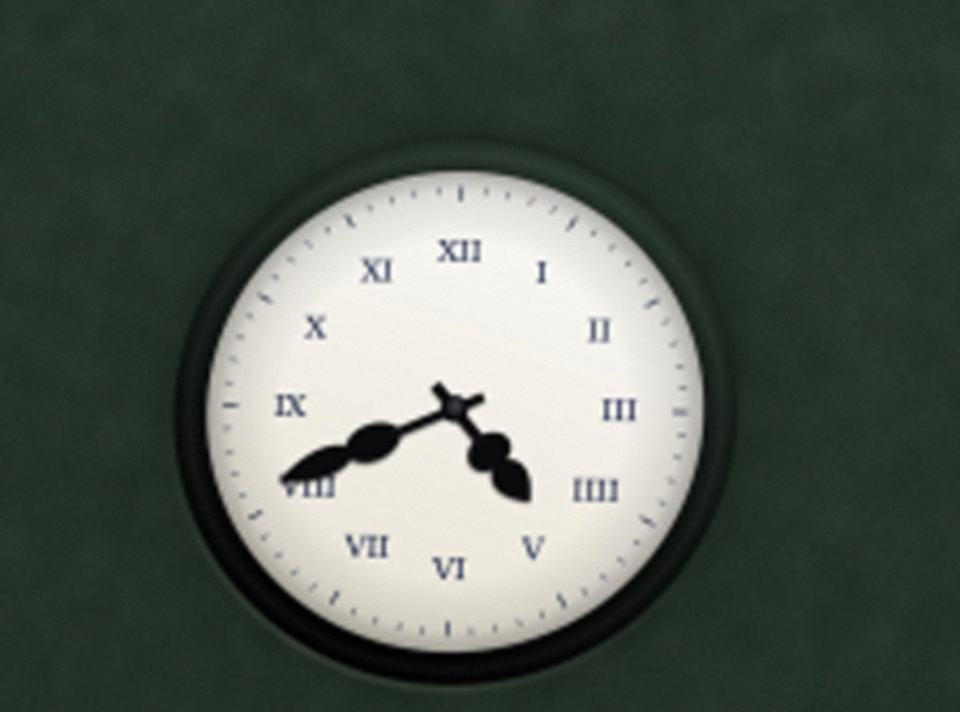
h=4 m=41
